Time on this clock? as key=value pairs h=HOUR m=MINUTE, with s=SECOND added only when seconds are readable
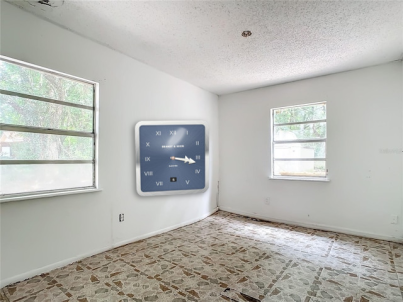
h=3 m=17
